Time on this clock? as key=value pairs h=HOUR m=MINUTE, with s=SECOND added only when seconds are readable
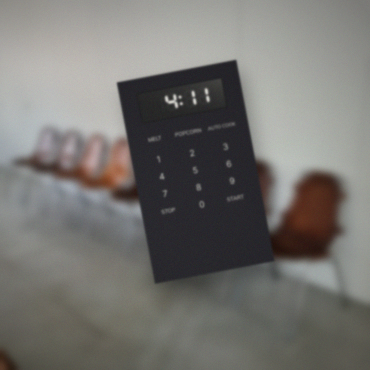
h=4 m=11
